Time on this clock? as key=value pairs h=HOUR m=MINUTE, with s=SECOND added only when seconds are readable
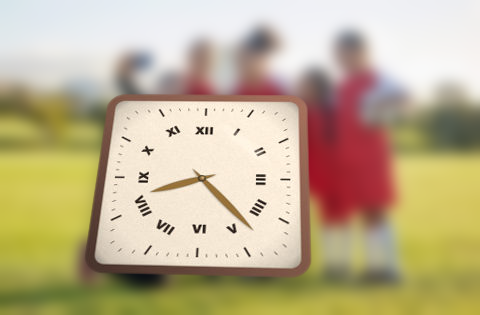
h=8 m=23
